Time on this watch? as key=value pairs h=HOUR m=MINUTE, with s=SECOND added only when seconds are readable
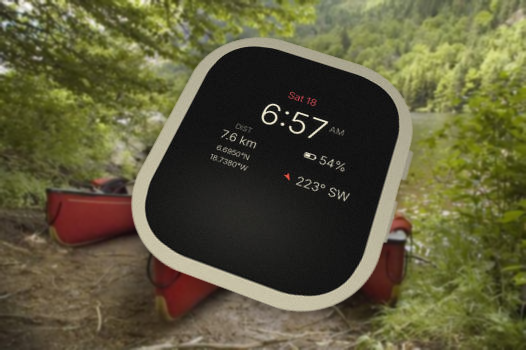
h=6 m=57
